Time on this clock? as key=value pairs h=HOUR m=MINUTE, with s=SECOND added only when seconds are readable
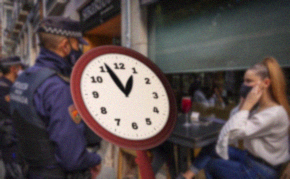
h=12 m=56
